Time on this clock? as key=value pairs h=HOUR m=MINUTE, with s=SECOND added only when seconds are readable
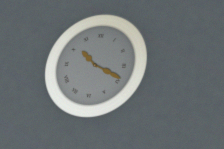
h=10 m=19
